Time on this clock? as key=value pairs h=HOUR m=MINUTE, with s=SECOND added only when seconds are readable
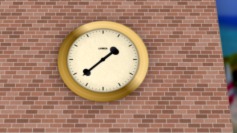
h=1 m=38
